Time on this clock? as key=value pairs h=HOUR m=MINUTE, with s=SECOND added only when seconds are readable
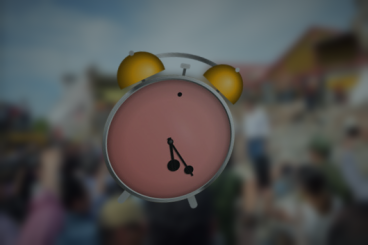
h=5 m=23
